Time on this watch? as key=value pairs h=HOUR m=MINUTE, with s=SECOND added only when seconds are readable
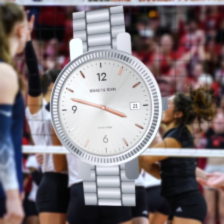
h=3 m=48
